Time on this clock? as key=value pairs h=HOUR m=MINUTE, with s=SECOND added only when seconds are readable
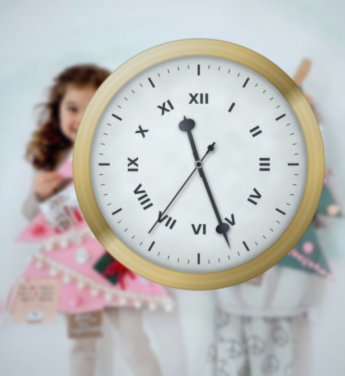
h=11 m=26 s=36
